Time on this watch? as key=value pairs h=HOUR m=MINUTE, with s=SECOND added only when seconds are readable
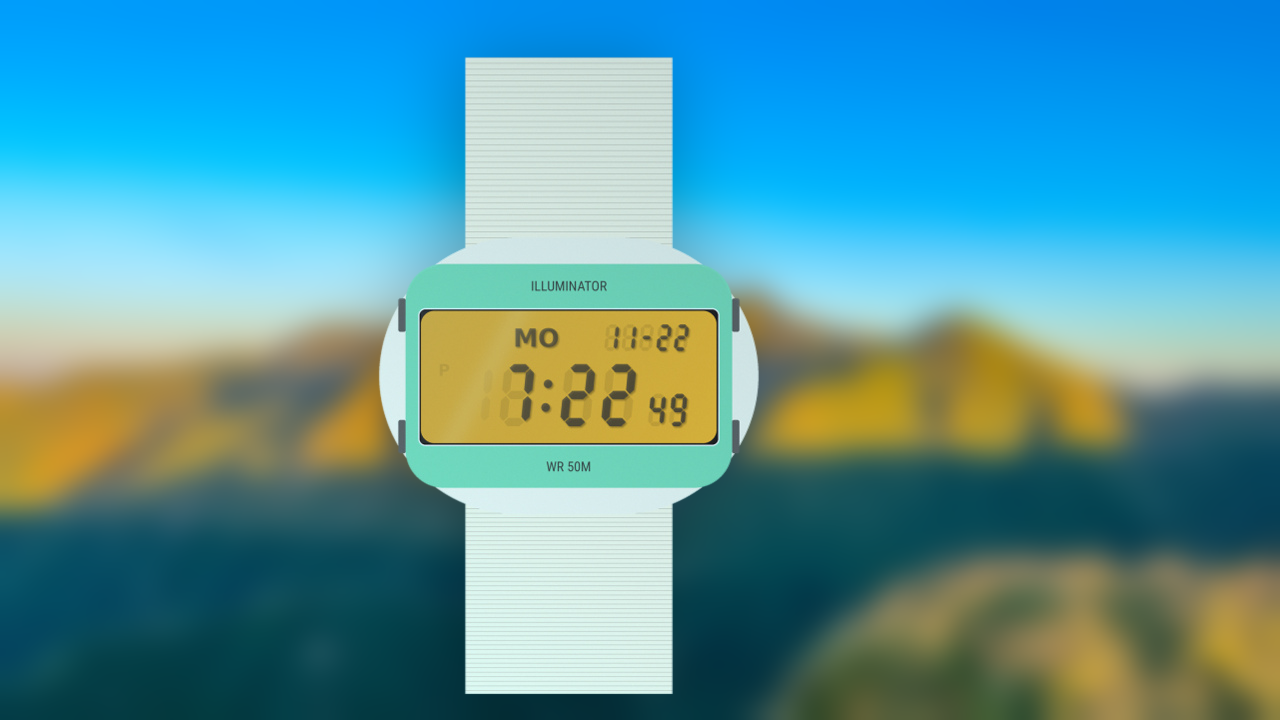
h=7 m=22 s=49
